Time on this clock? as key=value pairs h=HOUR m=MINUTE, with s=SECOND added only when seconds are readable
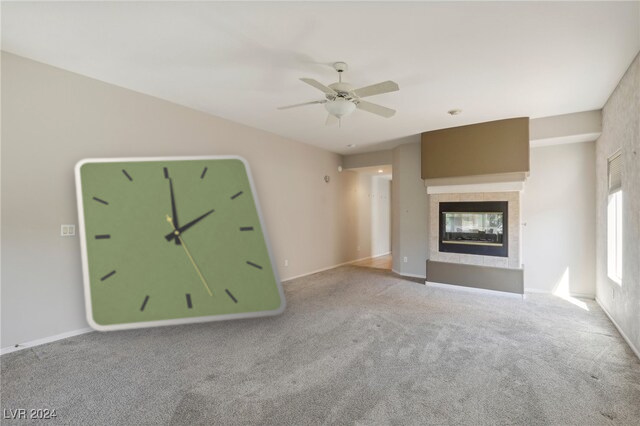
h=2 m=0 s=27
